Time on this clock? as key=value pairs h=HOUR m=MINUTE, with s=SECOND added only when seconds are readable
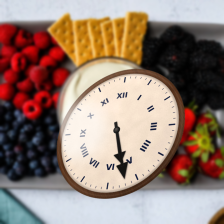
h=5 m=27
